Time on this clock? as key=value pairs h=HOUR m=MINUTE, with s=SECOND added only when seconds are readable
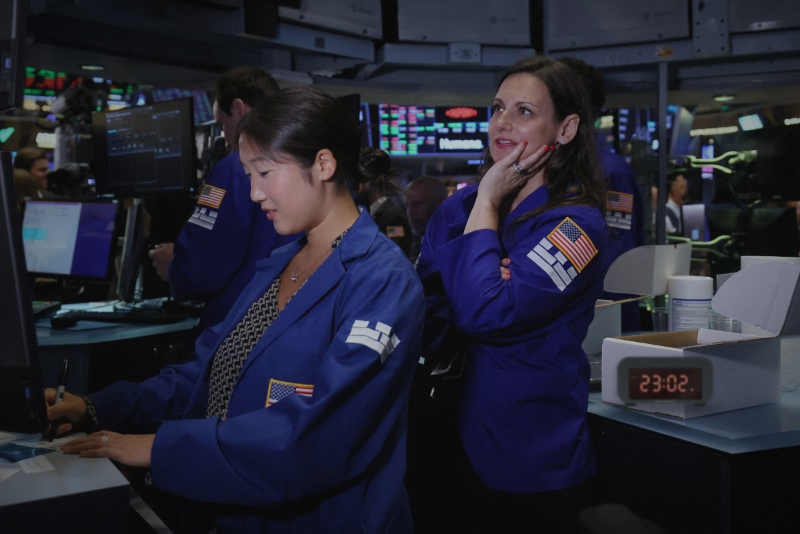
h=23 m=2
